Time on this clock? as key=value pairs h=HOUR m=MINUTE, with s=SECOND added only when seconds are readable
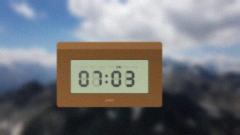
h=7 m=3
